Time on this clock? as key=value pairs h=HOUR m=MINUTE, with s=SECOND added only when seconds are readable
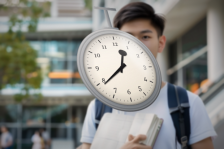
h=12 m=39
